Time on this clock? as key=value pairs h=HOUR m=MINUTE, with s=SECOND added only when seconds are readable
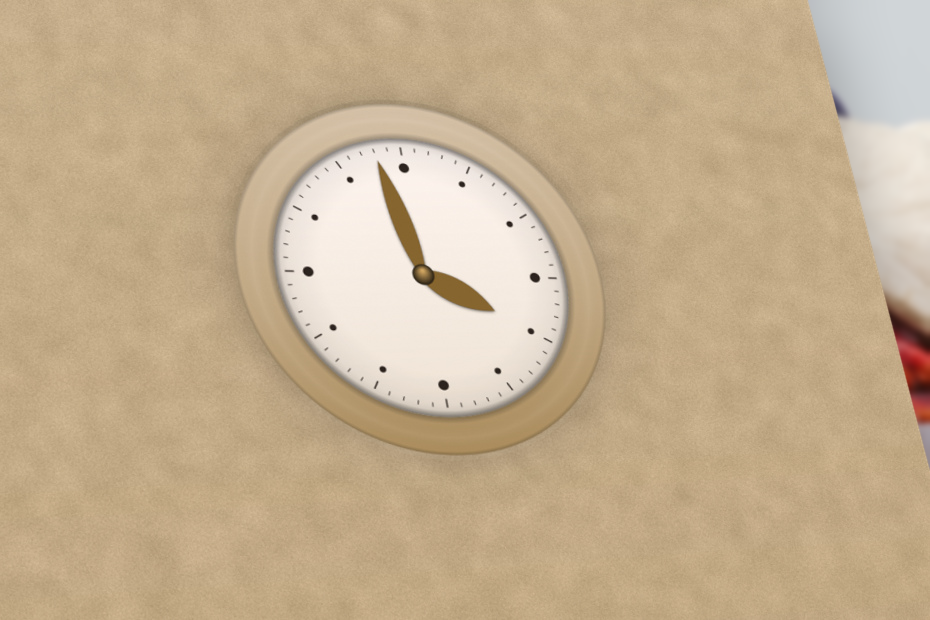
h=3 m=58
